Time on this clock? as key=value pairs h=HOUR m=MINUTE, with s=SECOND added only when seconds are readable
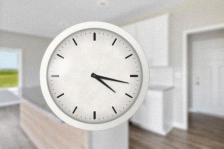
h=4 m=17
